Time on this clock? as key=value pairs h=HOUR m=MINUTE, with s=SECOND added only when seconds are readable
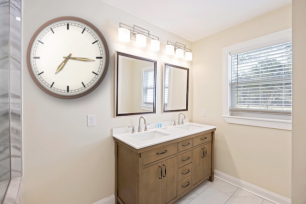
h=7 m=16
